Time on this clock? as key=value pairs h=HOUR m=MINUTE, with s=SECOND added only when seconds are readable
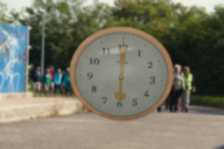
h=6 m=0
